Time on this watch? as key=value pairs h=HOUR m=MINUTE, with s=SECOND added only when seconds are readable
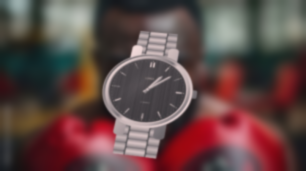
h=1 m=8
